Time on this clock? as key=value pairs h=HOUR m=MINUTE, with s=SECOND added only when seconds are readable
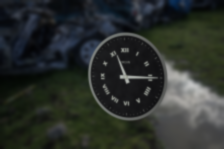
h=11 m=15
